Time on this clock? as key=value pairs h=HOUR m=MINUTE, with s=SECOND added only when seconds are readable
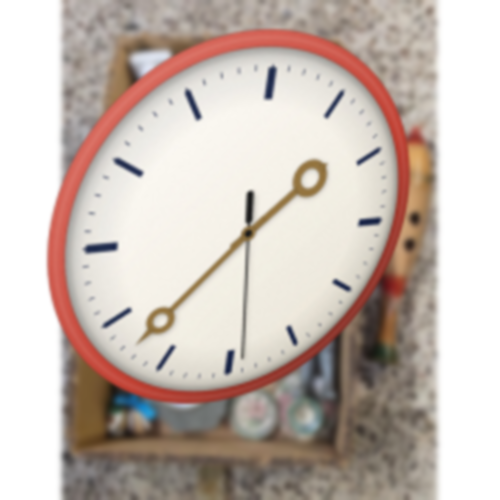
h=1 m=37 s=29
